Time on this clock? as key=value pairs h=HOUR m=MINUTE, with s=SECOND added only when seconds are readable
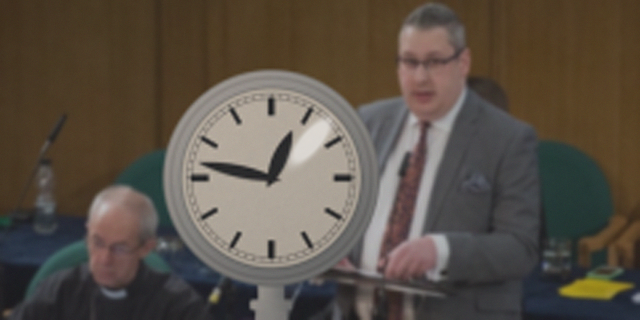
h=12 m=47
